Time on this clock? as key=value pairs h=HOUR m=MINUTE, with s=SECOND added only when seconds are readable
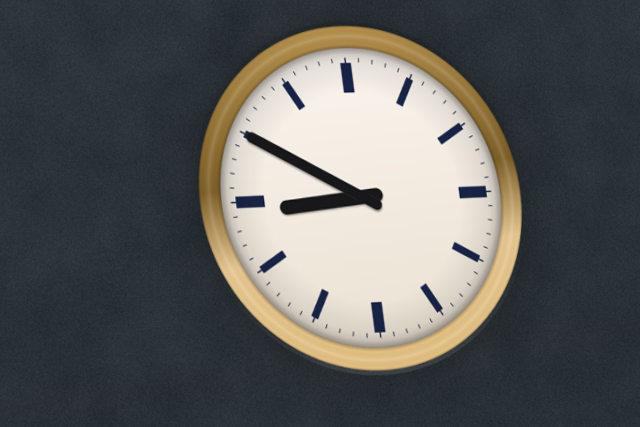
h=8 m=50
